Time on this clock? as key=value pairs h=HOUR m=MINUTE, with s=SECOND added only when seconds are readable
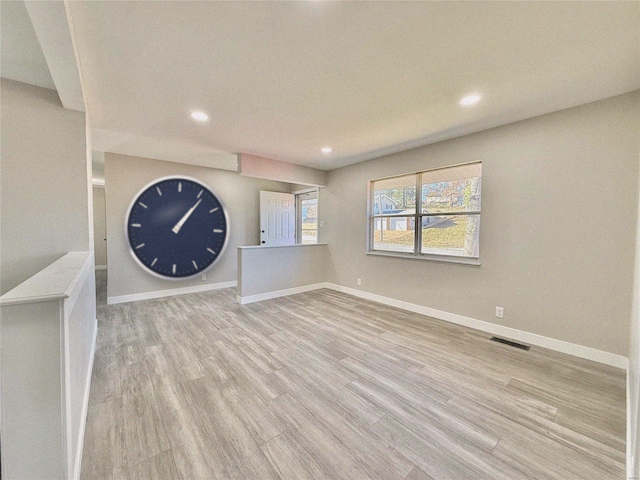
h=1 m=6
